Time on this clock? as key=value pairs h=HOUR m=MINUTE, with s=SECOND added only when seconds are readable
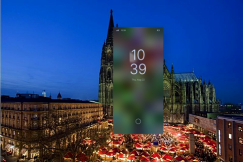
h=10 m=39
